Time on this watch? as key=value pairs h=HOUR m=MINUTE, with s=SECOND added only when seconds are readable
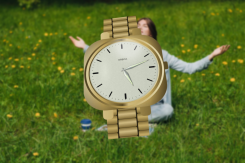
h=5 m=12
